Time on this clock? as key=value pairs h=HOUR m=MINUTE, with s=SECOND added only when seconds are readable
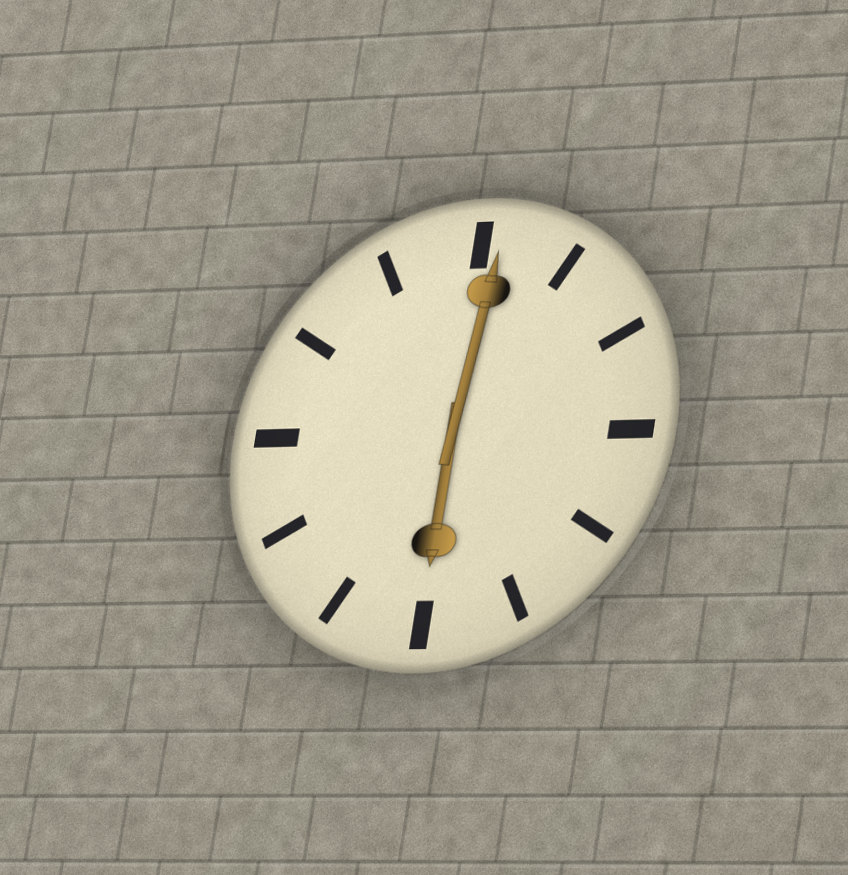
h=6 m=1
